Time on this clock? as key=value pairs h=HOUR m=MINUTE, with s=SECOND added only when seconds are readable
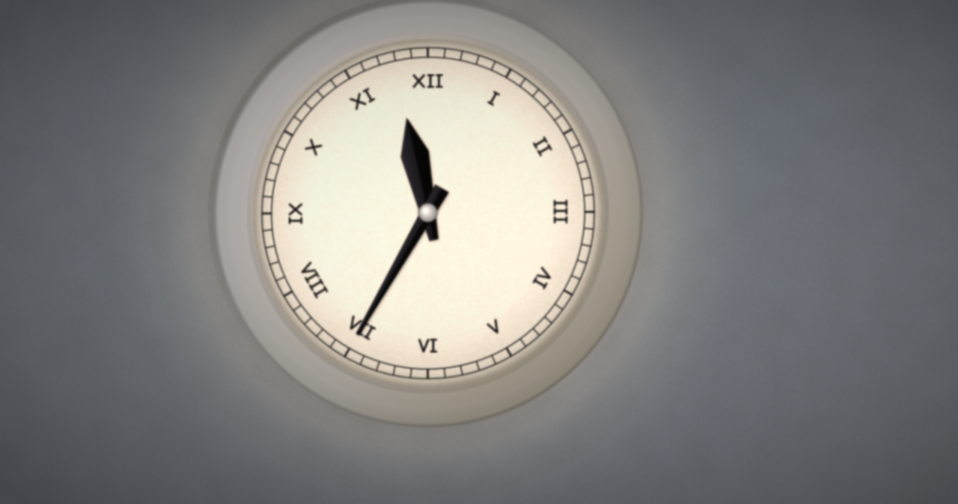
h=11 m=35
